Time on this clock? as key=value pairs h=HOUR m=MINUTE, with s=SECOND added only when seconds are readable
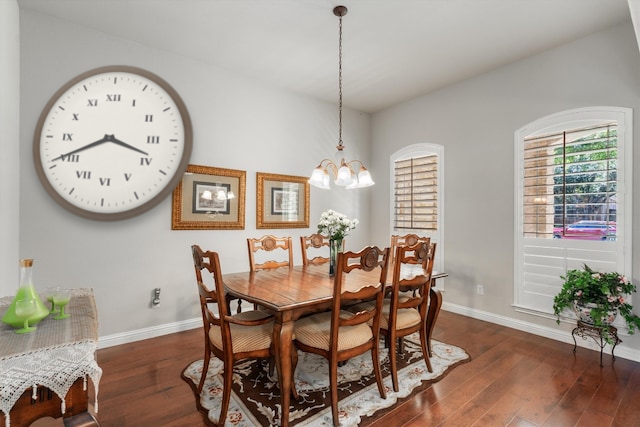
h=3 m=41
